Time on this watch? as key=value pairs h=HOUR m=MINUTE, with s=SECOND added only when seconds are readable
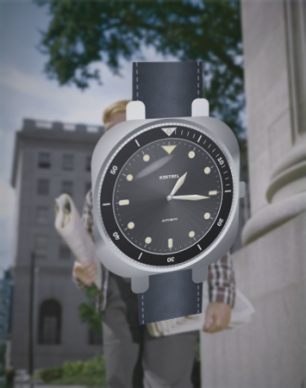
h=1 m=16
